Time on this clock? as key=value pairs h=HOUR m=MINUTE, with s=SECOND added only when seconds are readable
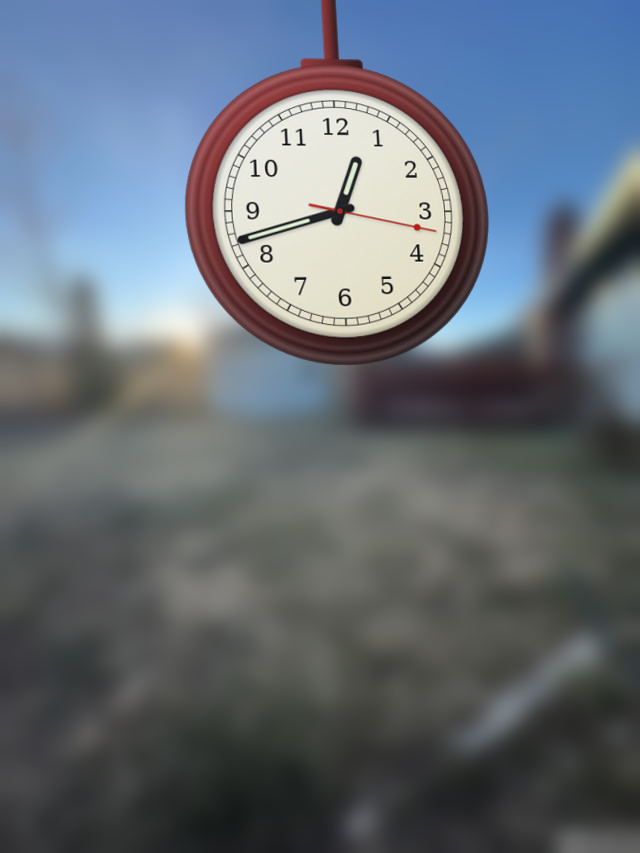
h=12 m=42 s=17
